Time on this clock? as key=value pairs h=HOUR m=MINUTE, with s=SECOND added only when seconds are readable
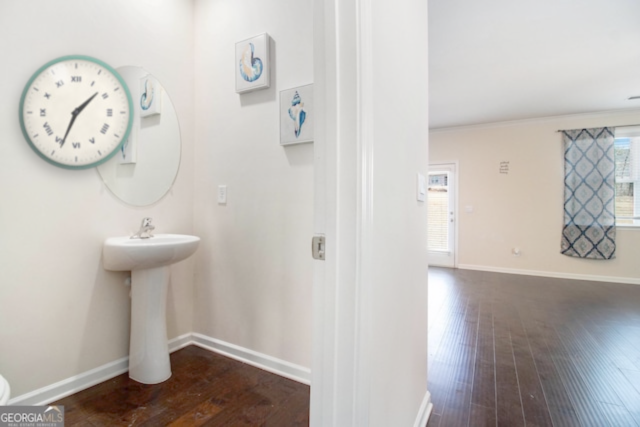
h=1 m=34
